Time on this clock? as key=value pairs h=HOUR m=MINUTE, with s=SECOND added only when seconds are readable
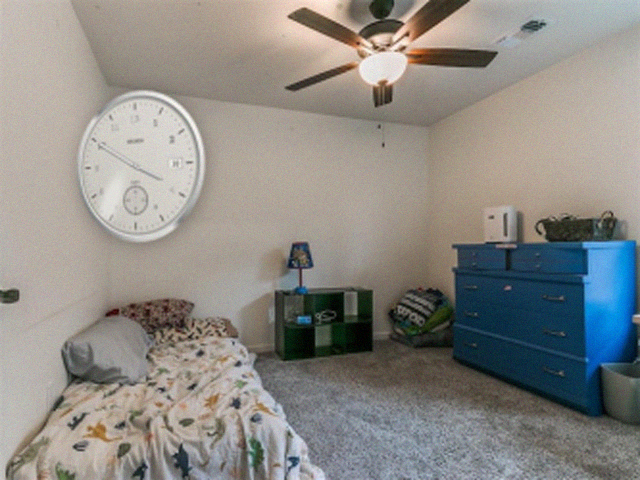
h=3 m=50
